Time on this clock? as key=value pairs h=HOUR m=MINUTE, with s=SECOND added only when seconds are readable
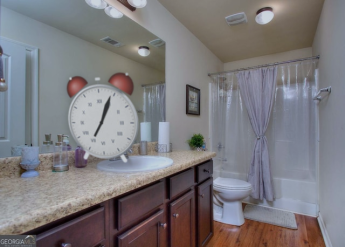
h=7 m=4
